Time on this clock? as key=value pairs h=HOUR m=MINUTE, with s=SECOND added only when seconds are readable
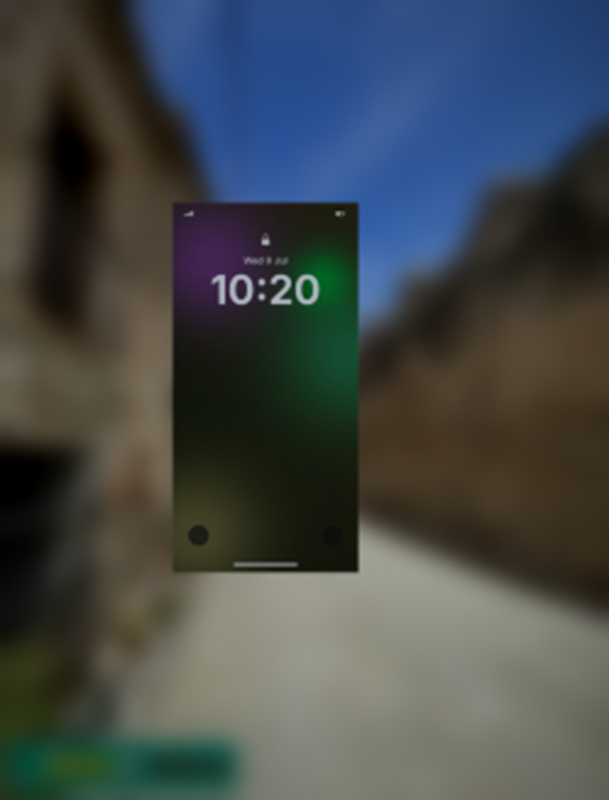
h=10 m=20
